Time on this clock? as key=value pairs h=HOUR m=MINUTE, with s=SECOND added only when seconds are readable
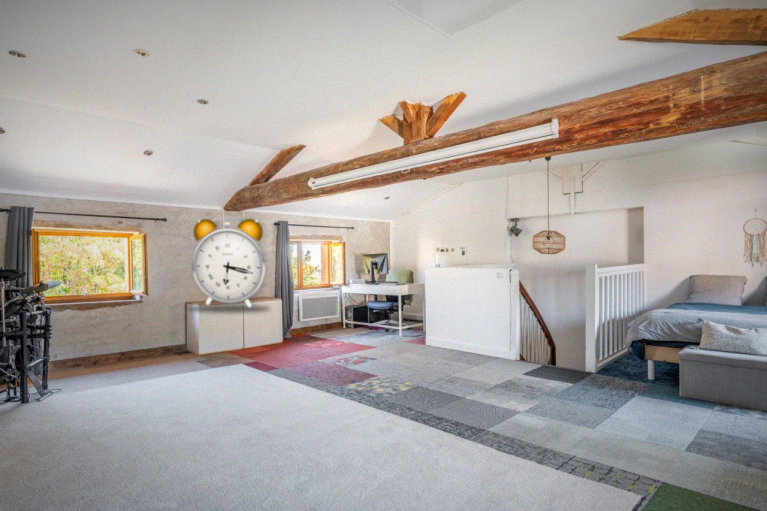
h=6 m=17
